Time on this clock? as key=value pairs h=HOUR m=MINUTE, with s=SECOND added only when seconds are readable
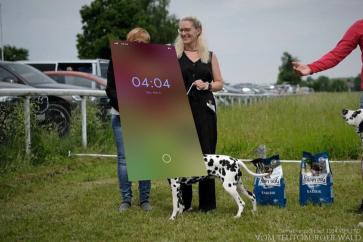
h=4 m=4
